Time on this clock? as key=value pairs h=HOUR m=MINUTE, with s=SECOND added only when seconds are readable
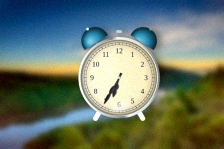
h=6 m=35
